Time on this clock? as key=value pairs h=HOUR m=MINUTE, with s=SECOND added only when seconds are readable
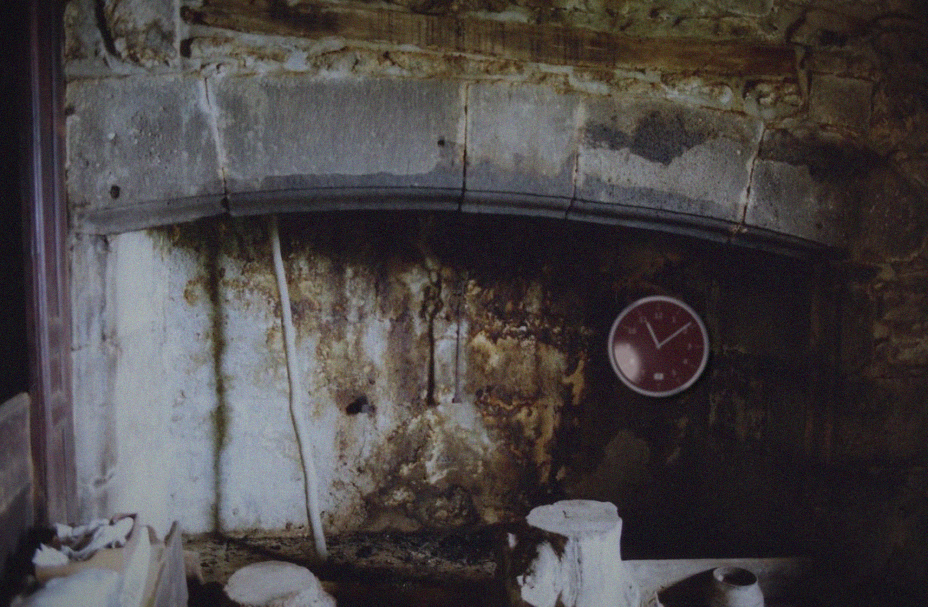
h=11 m=9
